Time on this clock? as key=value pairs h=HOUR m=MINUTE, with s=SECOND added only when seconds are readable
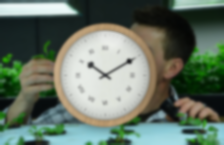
h=10 m=10
